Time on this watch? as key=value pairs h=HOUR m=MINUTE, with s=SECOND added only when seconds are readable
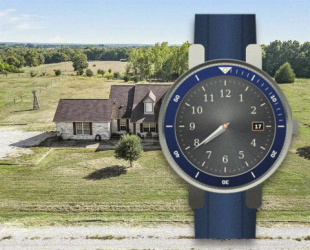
h=7 m=39
